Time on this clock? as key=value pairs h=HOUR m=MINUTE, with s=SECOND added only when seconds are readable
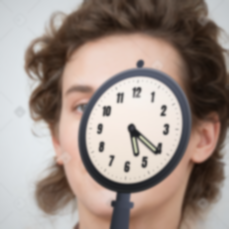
h=5 m=21
